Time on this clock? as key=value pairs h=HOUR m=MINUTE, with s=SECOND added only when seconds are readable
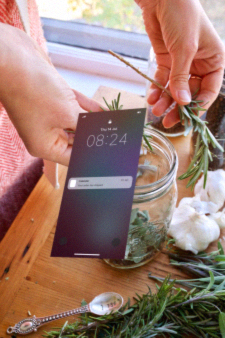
h=8 m=24
